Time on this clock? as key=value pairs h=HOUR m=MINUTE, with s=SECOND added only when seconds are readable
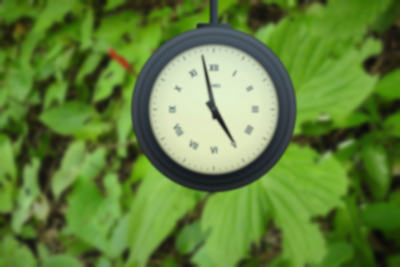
h=4 m=58
